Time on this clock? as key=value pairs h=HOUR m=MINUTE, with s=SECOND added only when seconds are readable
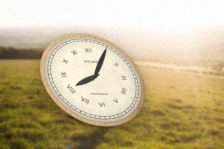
h=8 m=5
